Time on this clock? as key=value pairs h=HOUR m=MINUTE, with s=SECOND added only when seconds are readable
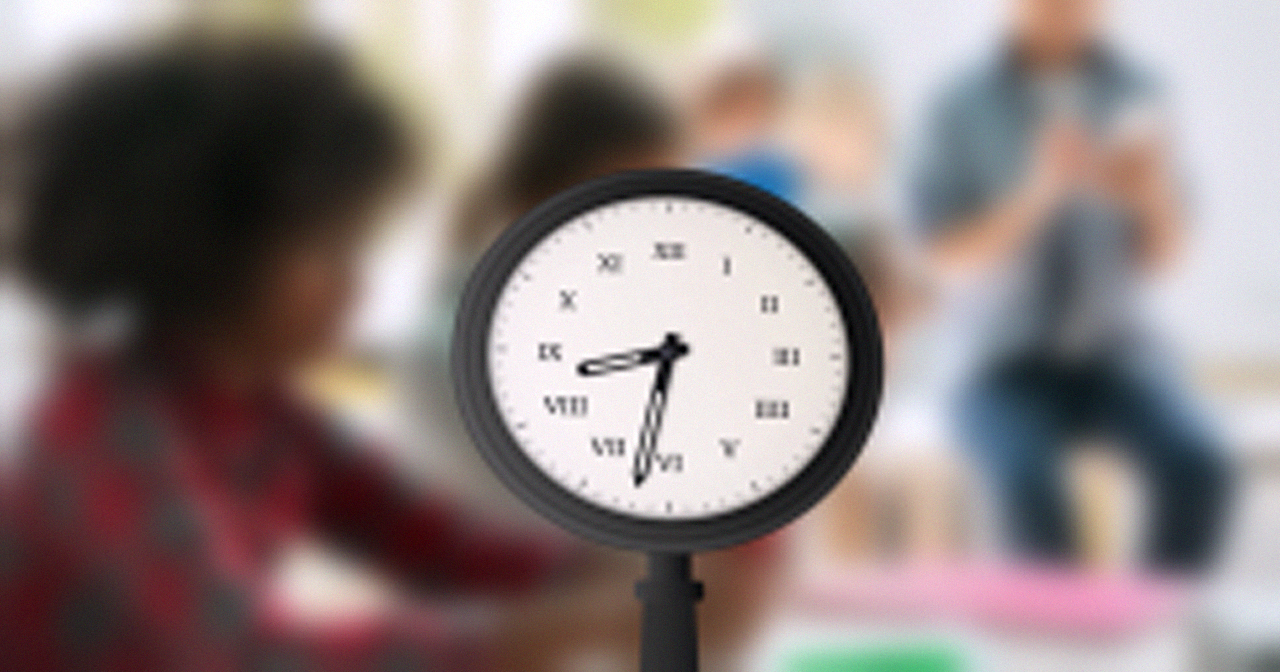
h=8 m=32
